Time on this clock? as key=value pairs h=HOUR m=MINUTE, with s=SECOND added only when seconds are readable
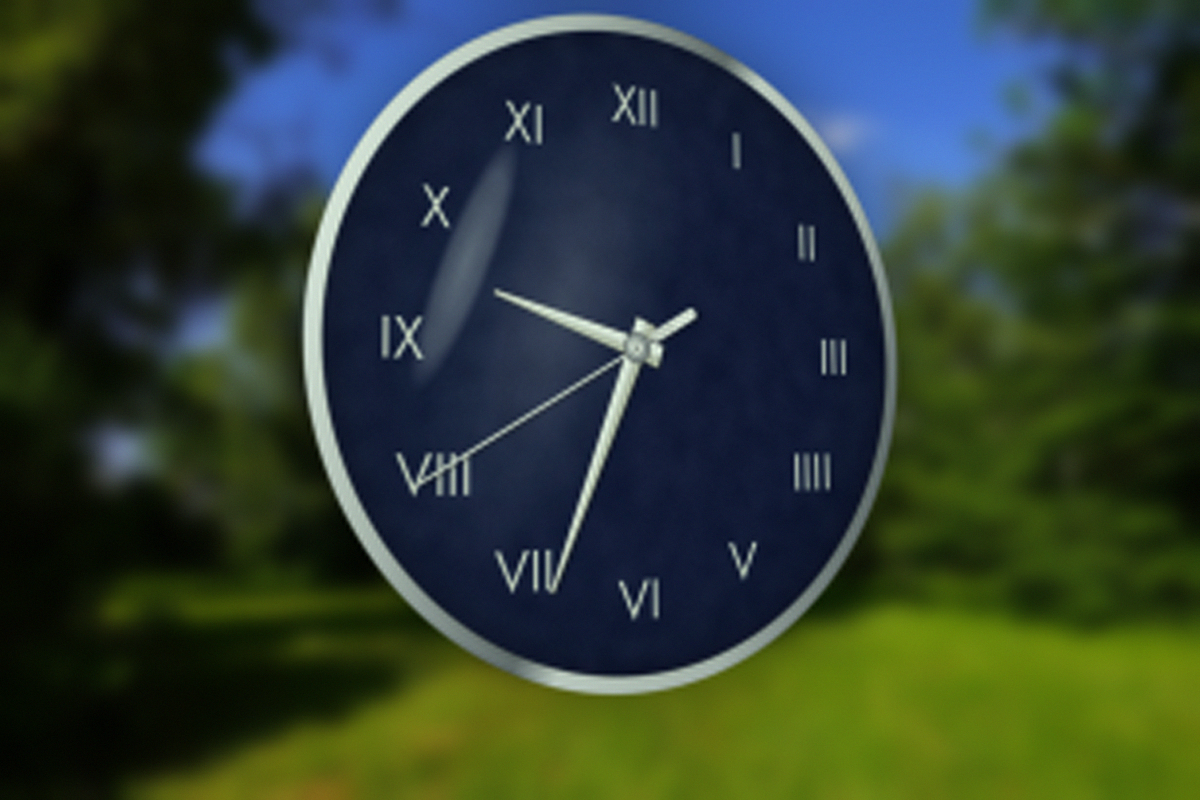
h=9 m=33 s=40
